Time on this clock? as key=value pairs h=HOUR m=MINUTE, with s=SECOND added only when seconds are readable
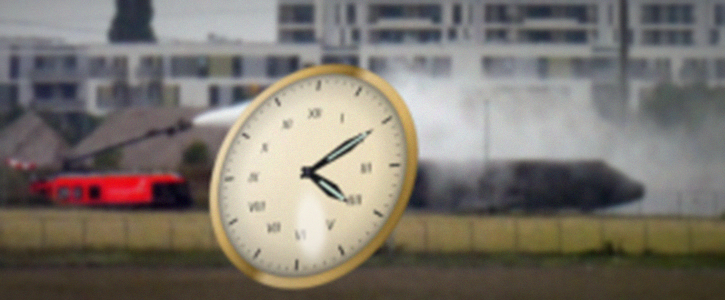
h=4 m=10
